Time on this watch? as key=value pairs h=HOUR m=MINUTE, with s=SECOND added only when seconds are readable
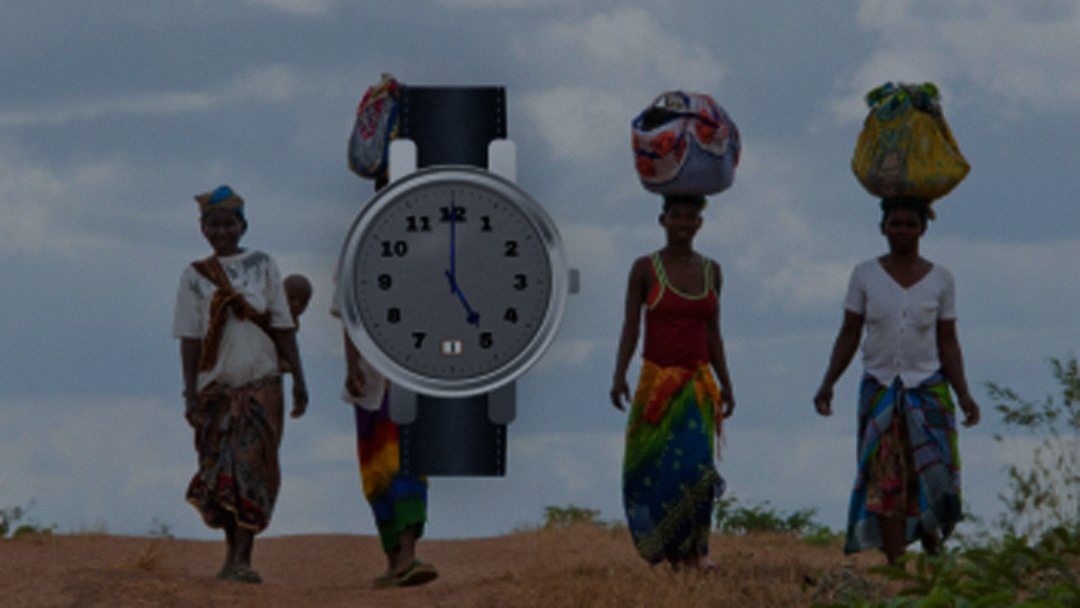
h=5 m=0
